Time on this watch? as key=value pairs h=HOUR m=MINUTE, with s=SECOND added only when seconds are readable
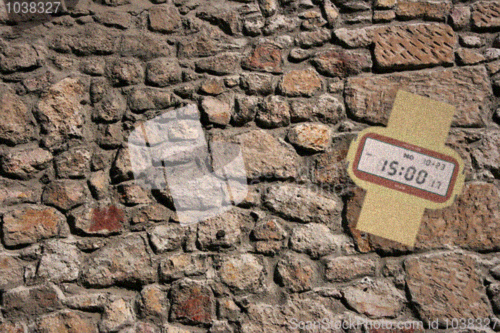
h=15 m=0
